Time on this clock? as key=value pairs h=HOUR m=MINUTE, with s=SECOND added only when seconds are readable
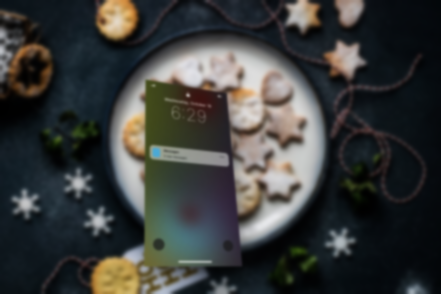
h=6 m=29
